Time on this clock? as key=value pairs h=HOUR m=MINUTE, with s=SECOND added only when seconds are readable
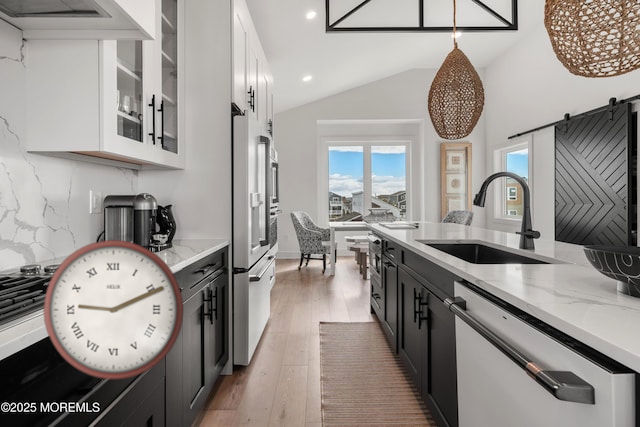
h=9 m=11
